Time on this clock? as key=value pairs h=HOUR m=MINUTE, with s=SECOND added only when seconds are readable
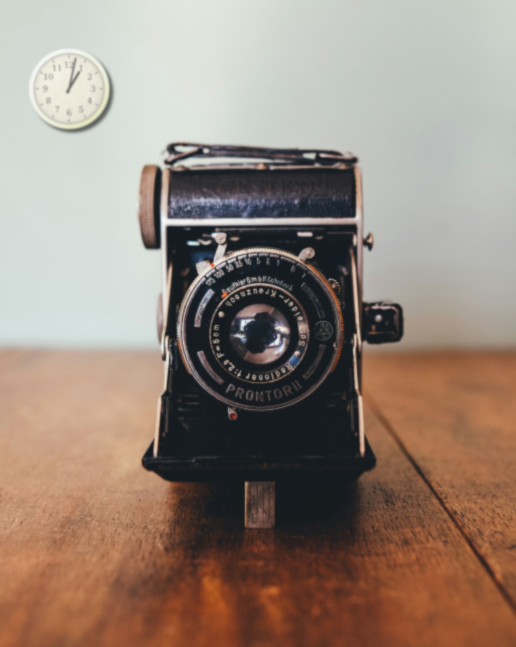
h=1 m=2
